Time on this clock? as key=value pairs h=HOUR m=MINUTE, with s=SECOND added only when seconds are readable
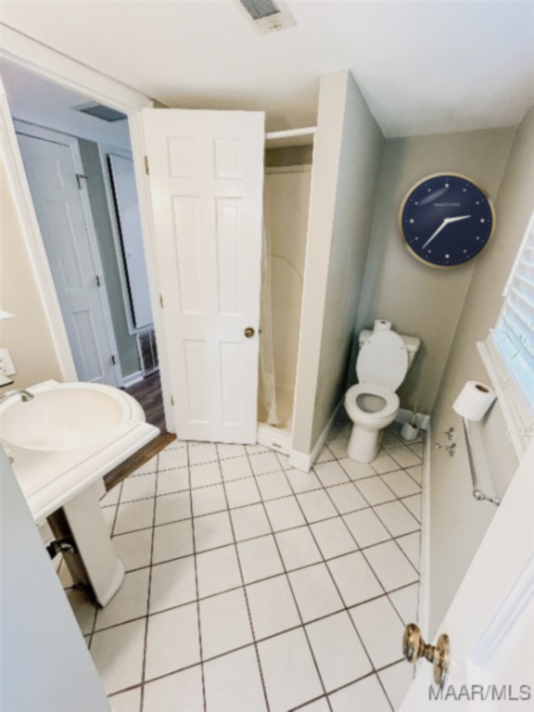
h=2 m=37
